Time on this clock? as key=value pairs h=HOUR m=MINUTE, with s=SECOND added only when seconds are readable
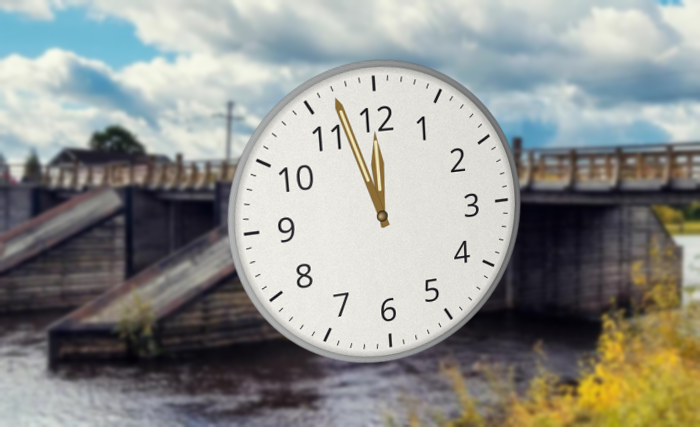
h=11 m=57
